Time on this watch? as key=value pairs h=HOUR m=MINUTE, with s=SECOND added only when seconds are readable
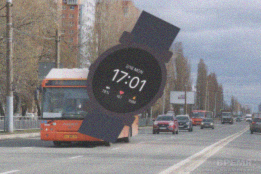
h=17 m=1
